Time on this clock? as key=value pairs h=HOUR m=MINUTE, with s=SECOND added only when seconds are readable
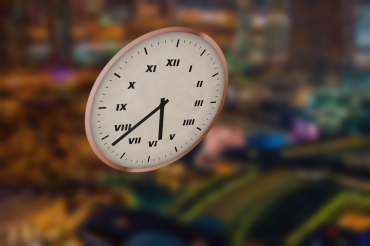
h=5 m=38
